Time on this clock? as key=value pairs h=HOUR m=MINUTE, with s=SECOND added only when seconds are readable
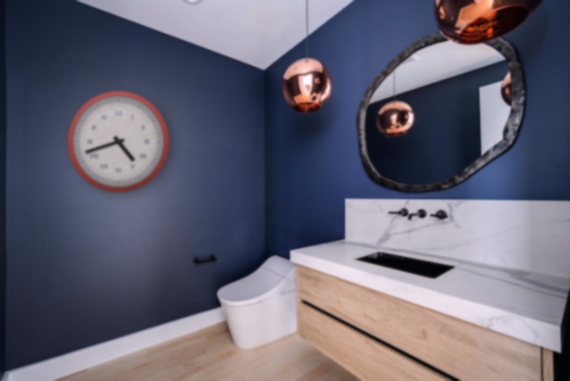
h=4 m=42
